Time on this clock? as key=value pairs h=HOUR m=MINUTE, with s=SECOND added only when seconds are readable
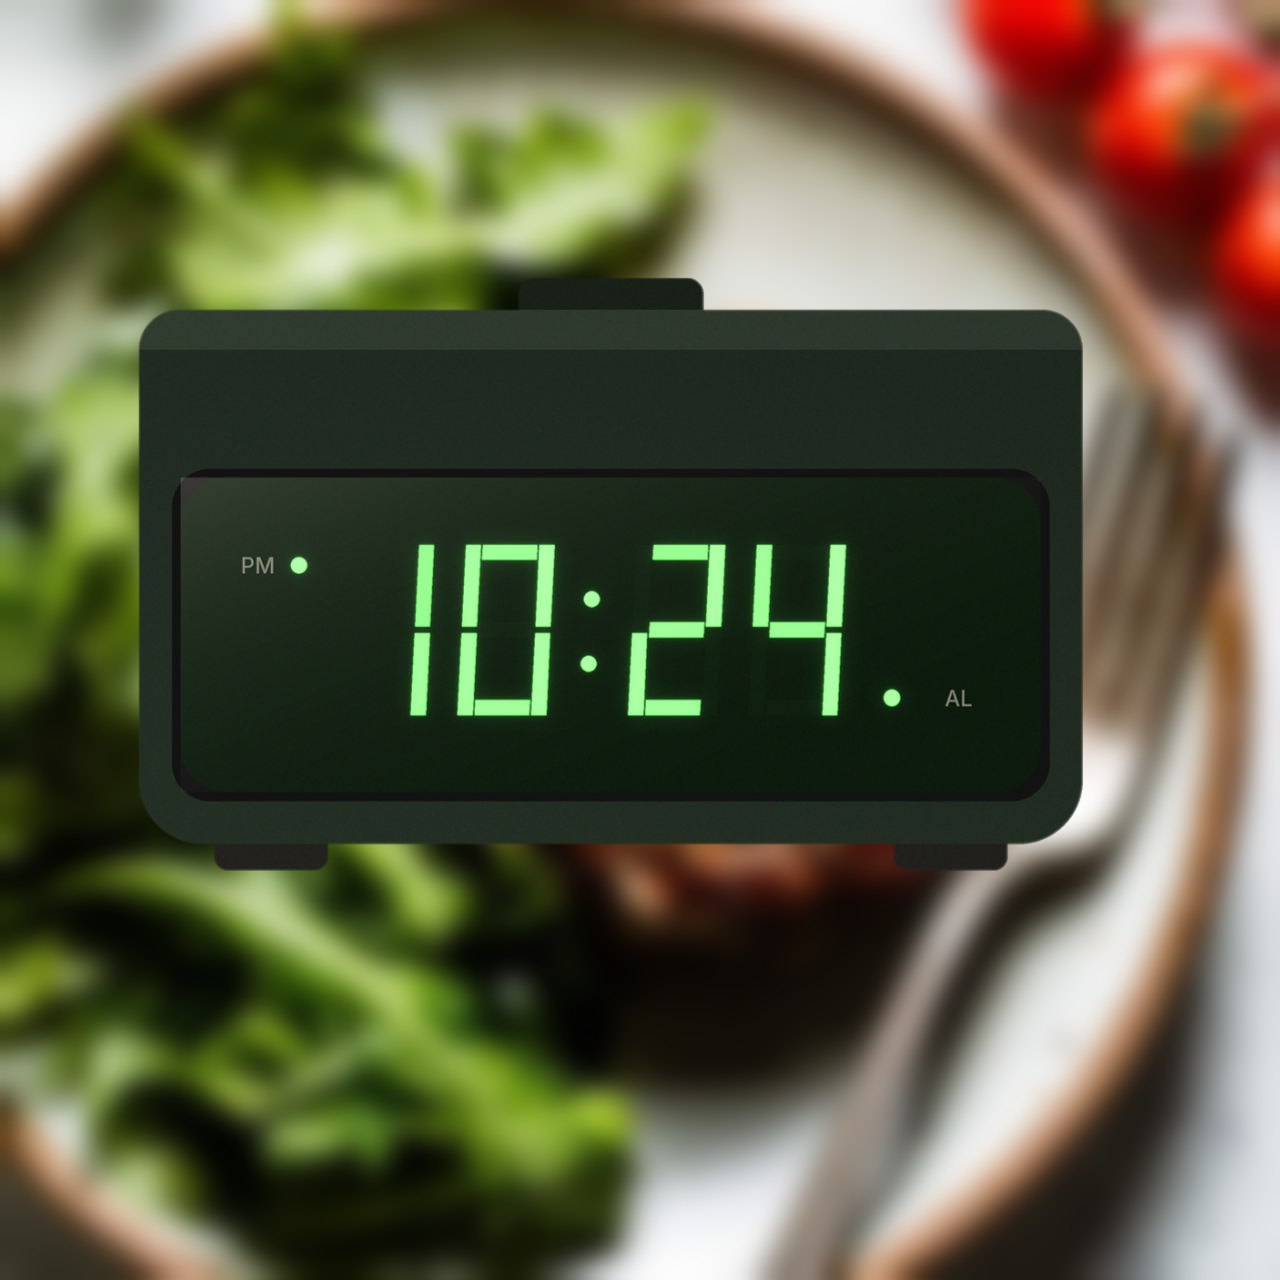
h=10 m=24
